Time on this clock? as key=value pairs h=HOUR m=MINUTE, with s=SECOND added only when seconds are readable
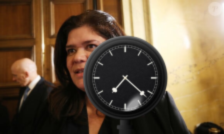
h=7 m=22
